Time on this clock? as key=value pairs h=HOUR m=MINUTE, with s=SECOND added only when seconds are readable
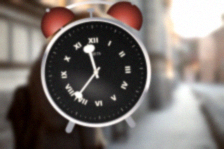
h=11 m=37
